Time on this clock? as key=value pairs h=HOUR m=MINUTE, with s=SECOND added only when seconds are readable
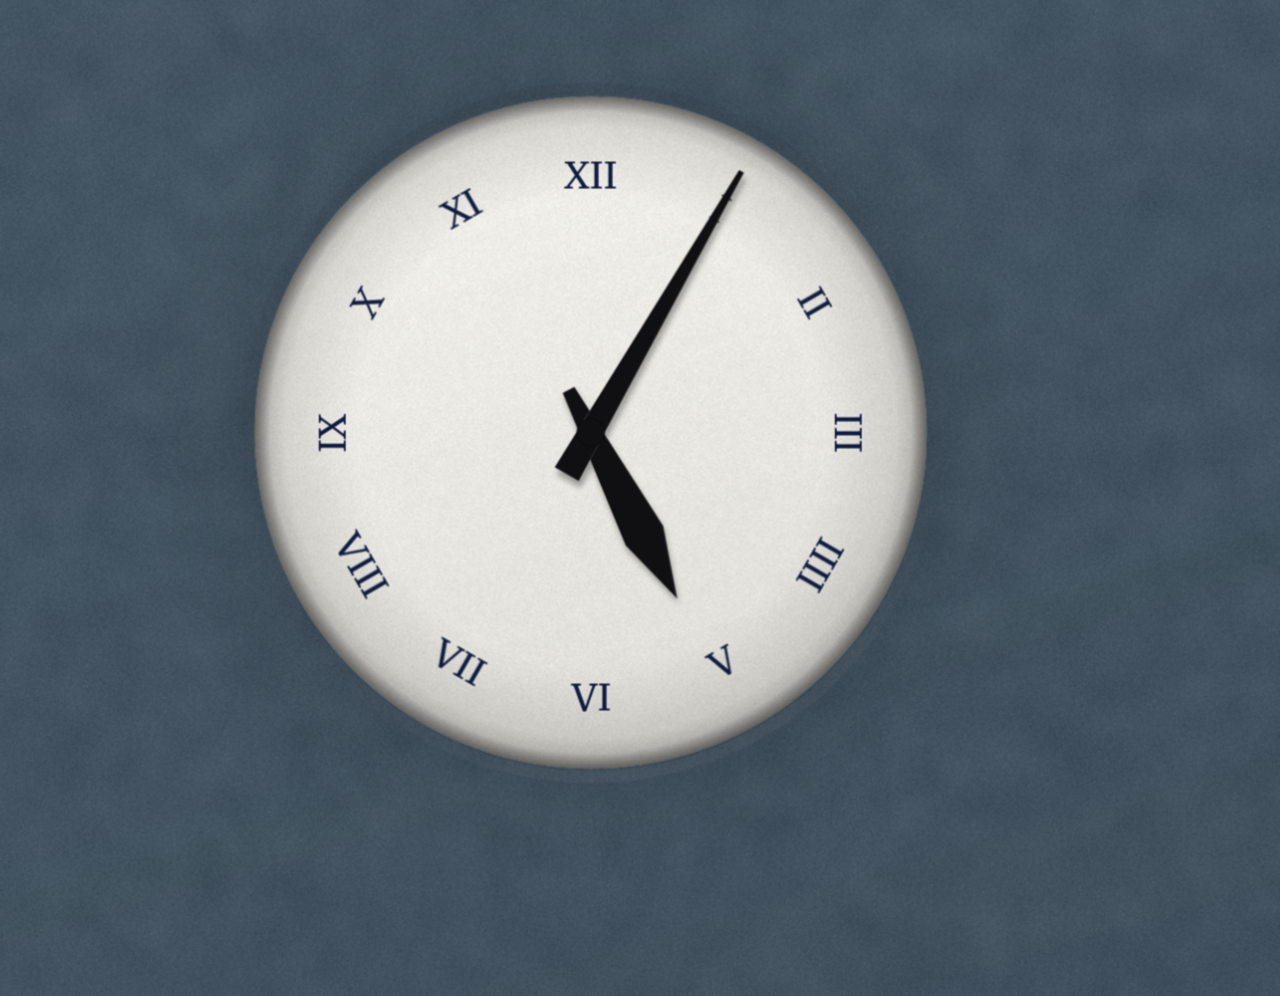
h=5 m=5
